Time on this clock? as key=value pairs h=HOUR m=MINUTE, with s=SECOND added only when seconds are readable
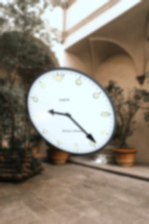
h=9 m=24
